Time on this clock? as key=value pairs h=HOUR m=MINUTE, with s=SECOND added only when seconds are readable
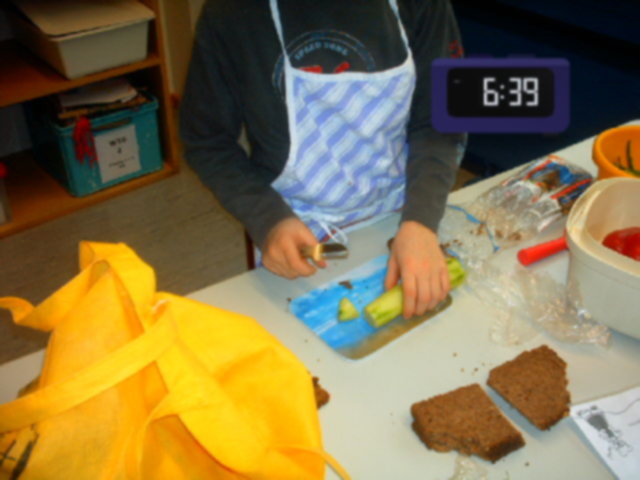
h=6 m=39
